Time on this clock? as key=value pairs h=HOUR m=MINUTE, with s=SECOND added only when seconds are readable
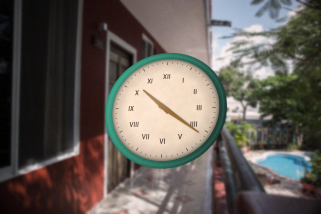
h=10 m=21
